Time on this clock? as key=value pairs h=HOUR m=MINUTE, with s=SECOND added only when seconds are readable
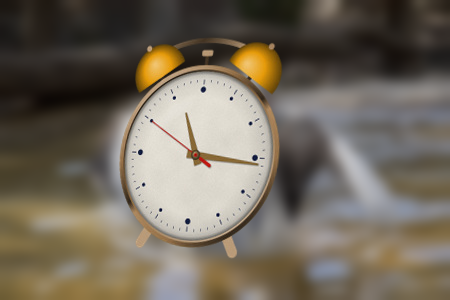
h=11 m=15 s=50
